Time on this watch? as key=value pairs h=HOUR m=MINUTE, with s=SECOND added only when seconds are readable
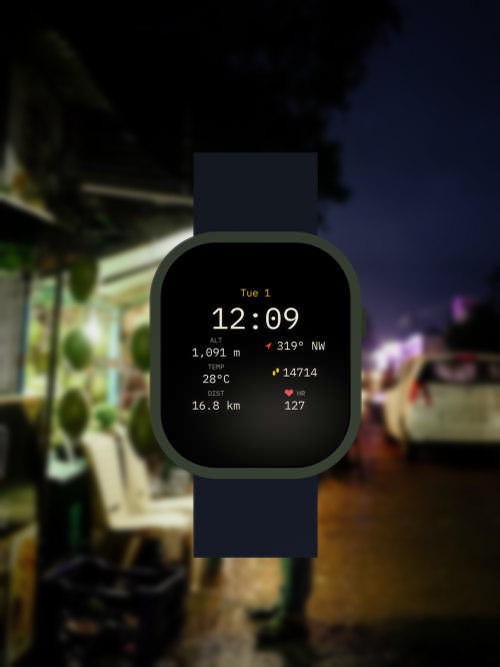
h=12 m=9
